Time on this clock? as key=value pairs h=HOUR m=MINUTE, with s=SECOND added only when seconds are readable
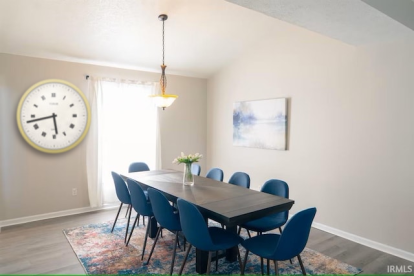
h=5 m=43
